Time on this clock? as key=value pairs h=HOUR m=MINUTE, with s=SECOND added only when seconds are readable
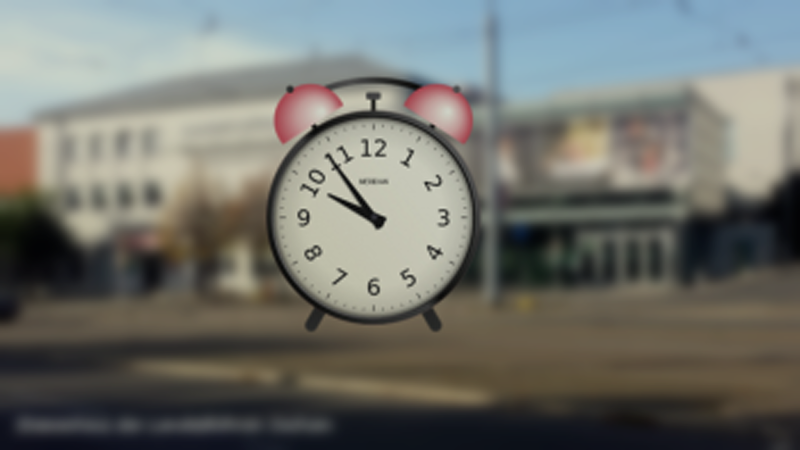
h=9 m=54
